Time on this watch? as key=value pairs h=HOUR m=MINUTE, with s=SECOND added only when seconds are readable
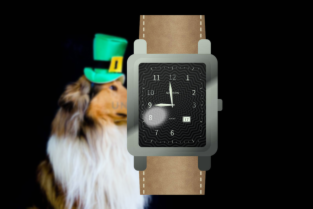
h=8 m=59
